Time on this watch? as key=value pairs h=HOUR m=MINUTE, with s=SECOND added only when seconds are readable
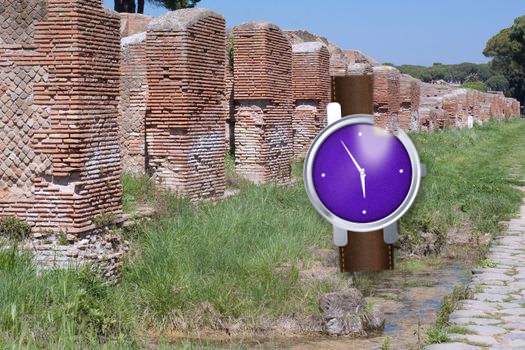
h=5 m=55
